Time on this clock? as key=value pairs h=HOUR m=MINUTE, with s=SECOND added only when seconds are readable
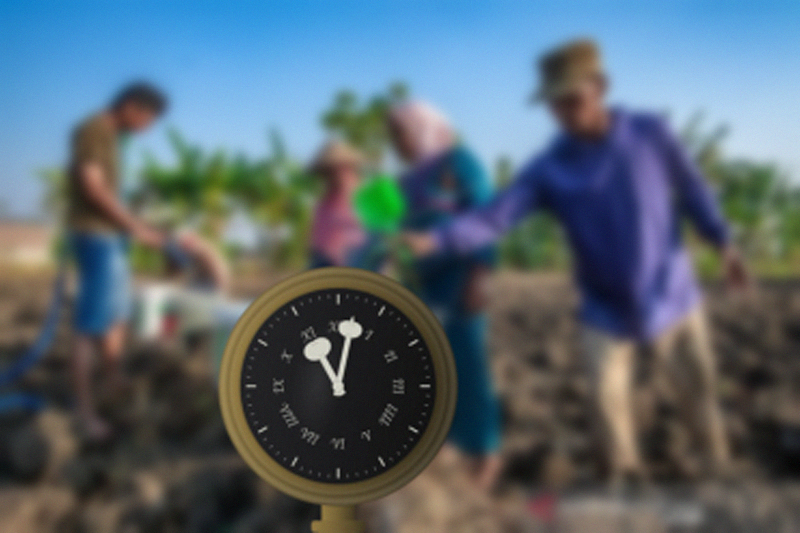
h=11 m=2
